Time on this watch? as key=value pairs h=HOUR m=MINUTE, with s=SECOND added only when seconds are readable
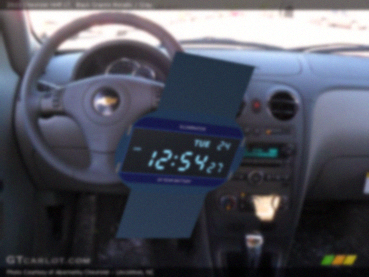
h=12 m=54
